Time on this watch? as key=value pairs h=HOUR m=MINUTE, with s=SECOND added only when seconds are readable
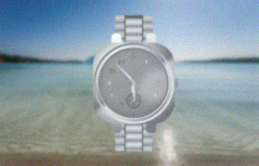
h=5 m=53
